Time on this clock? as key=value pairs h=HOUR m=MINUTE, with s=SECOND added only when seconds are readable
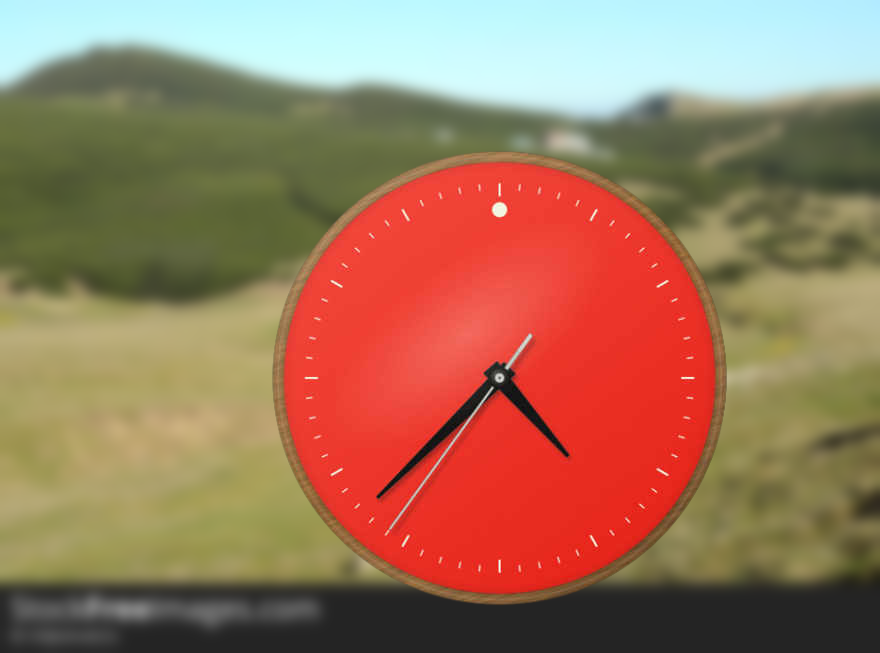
h=4 m=37 s=36
